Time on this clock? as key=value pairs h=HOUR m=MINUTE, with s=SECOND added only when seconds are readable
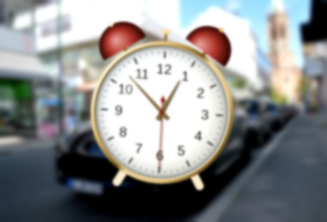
h=12 m=52 s=30
